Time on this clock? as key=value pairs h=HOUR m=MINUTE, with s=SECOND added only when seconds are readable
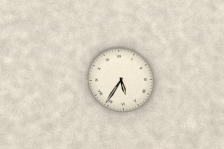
h=5 m=36
